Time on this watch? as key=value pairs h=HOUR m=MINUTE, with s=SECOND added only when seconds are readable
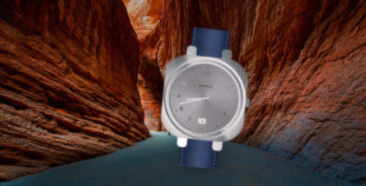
h=8 m=42
